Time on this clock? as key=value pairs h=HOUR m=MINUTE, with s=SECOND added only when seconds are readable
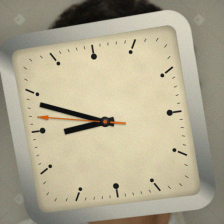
h=8 m=48 s=47
